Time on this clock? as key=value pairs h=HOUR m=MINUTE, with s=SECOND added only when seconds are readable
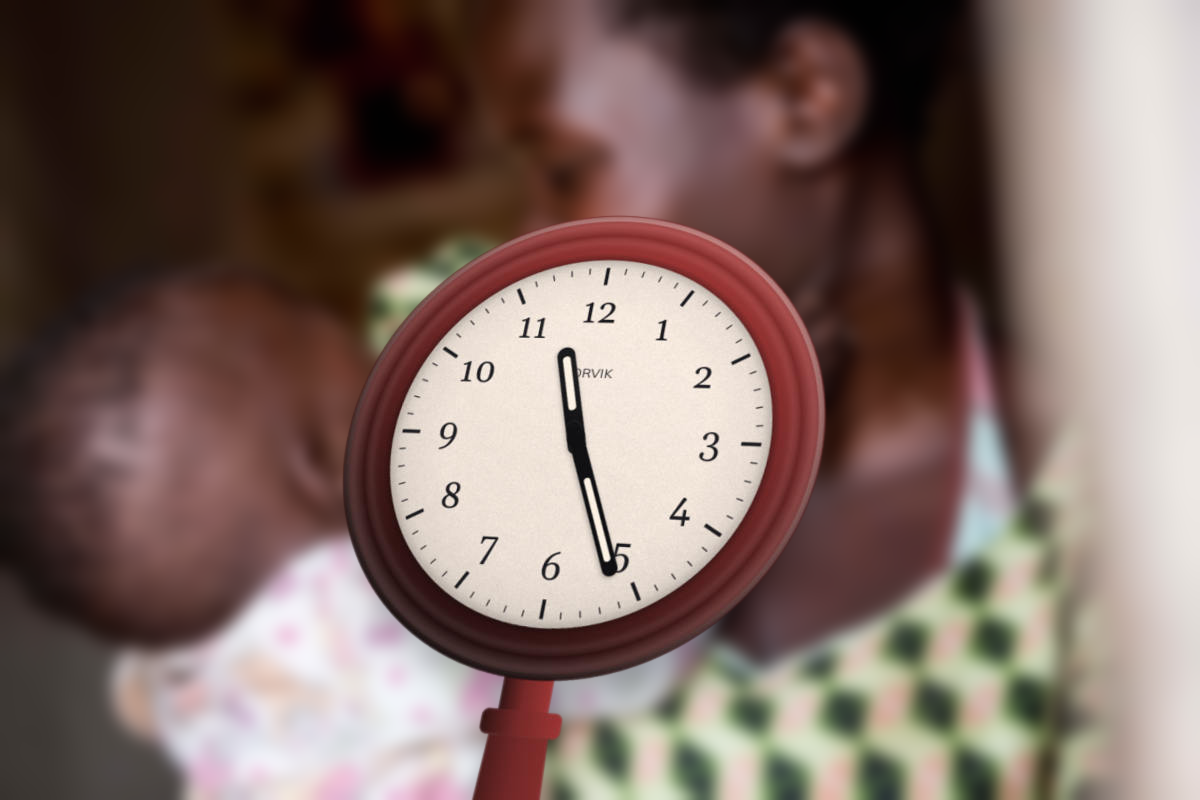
h=11 m=26
